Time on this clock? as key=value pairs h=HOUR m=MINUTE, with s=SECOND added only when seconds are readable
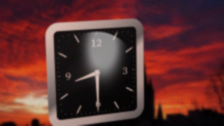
h=8 m=30
